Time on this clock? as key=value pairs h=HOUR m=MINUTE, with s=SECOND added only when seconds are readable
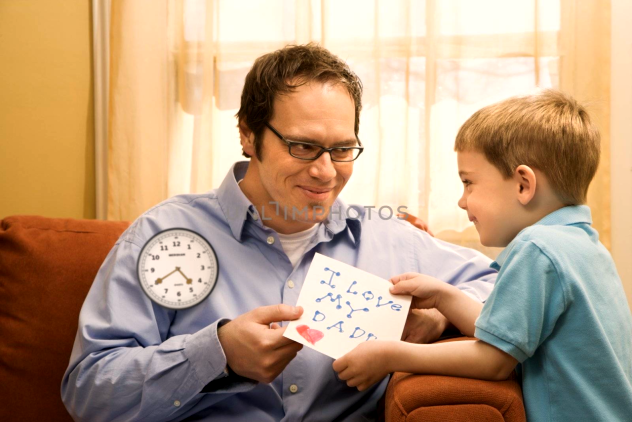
h=4 m=40
